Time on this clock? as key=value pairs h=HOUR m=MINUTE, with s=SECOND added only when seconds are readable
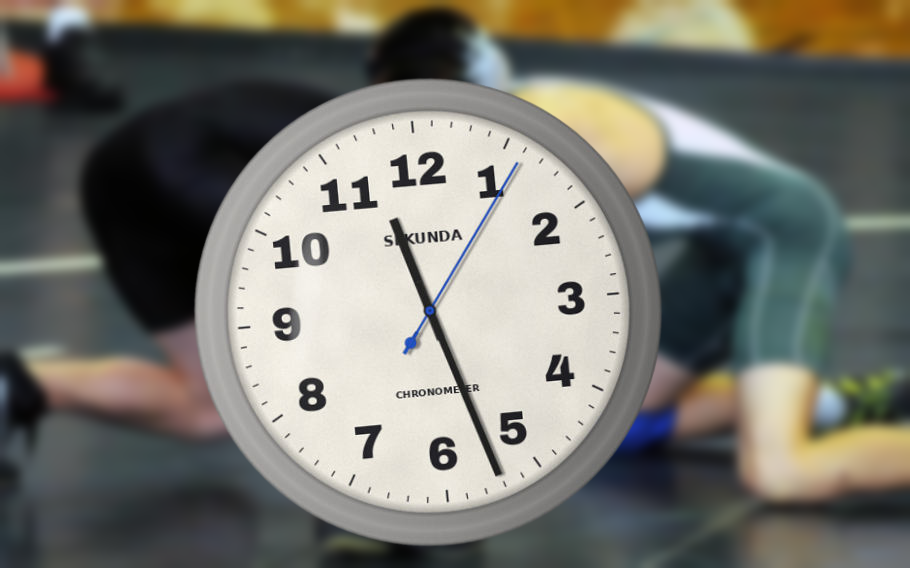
h=11 m=27 s=6
